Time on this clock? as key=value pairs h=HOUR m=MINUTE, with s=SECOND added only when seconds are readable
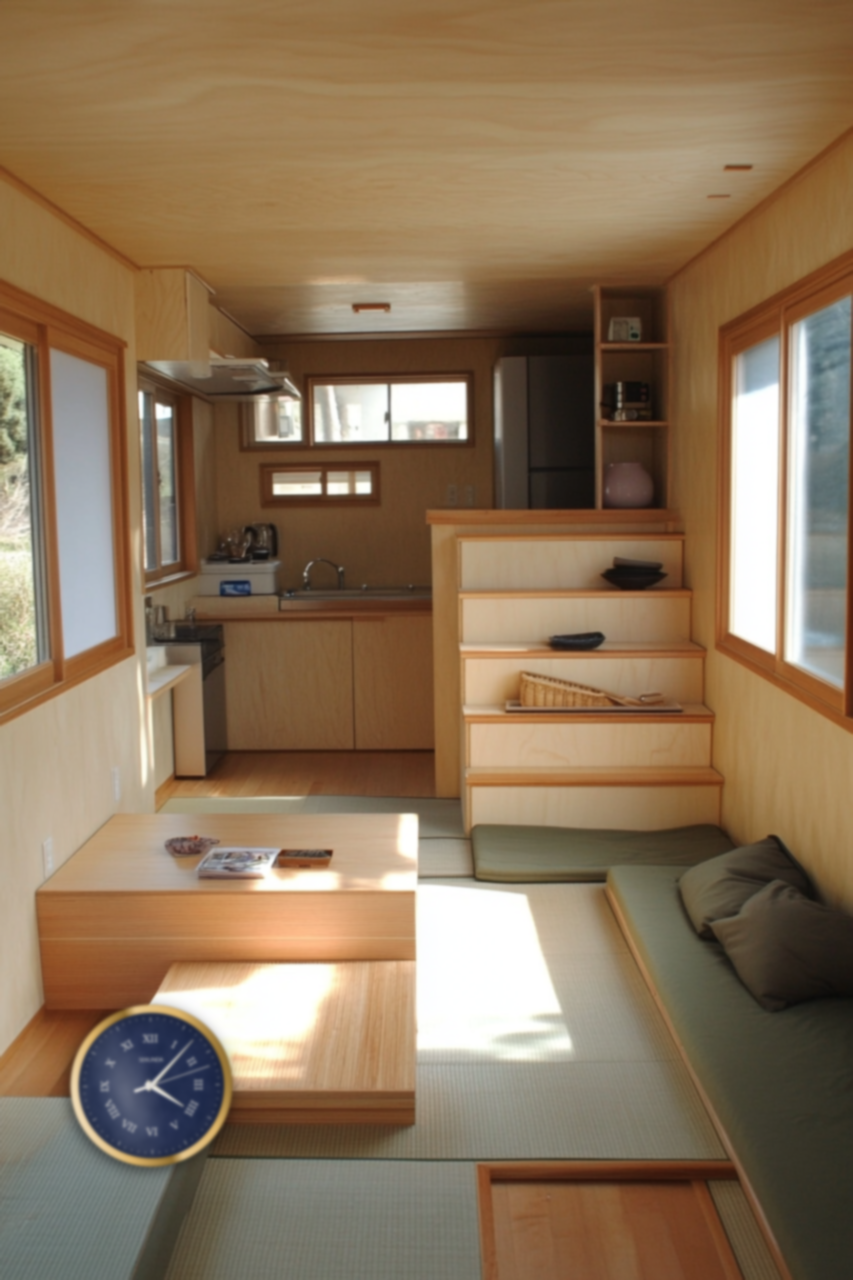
h=4 m=7 s=12
